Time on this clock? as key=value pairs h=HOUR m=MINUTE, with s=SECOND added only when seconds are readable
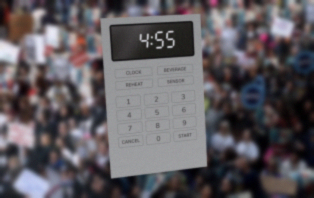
h=4 m=55
